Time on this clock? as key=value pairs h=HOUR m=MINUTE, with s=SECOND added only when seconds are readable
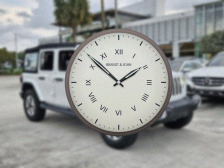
h=1 m=52
